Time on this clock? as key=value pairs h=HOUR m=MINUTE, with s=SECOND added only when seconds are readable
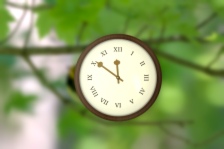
h=11 m=51
